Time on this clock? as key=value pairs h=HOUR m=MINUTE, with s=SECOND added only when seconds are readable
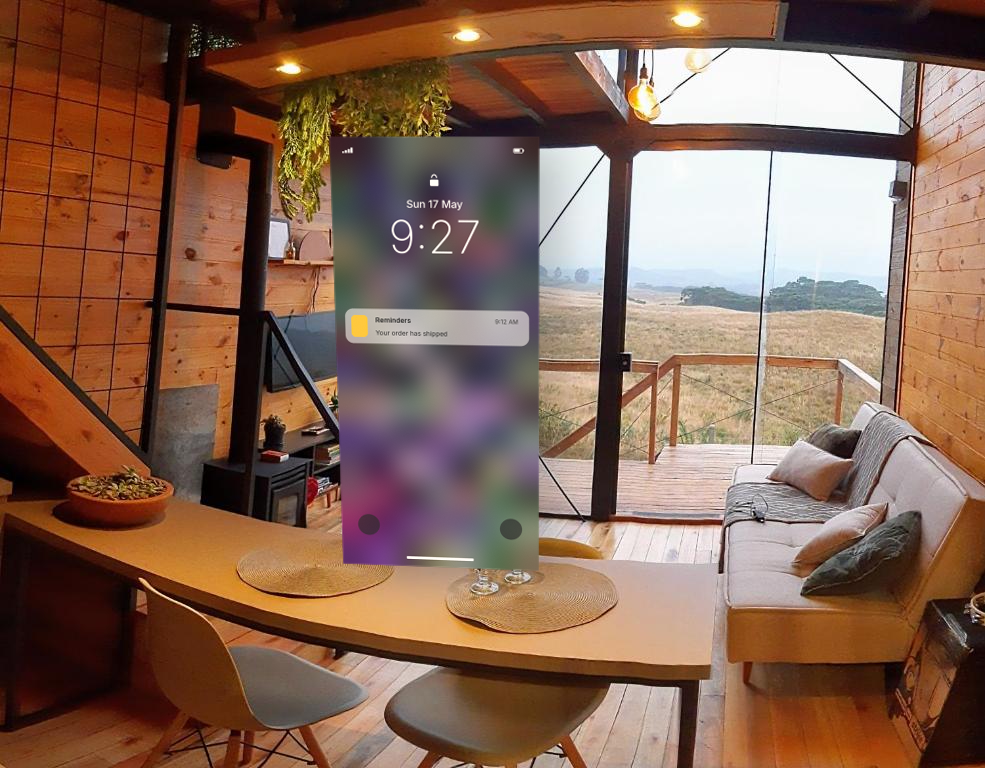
h=9 m=27
